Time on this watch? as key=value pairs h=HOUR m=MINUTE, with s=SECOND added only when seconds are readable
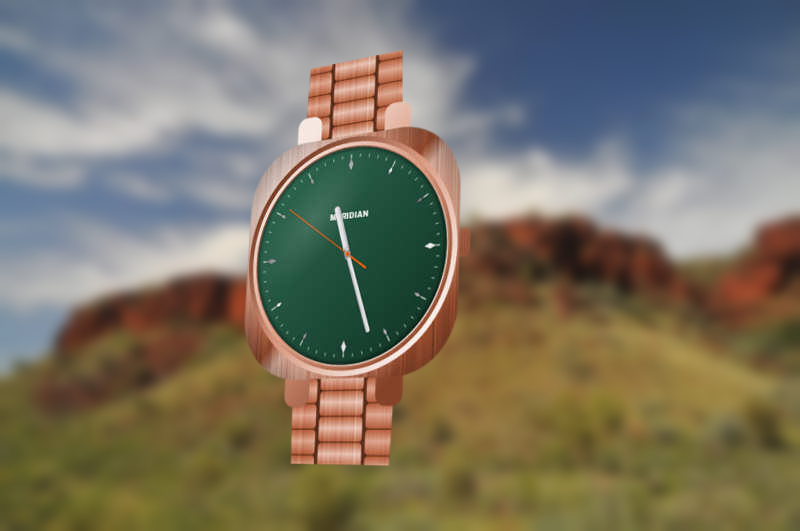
h=11 m=26 s=51
